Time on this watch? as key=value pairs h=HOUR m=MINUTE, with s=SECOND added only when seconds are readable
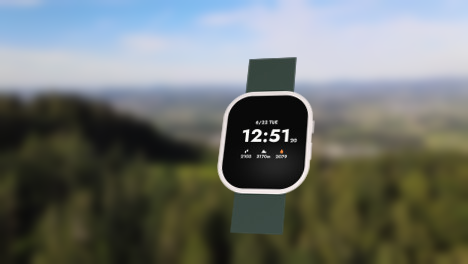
h=12 m=51
